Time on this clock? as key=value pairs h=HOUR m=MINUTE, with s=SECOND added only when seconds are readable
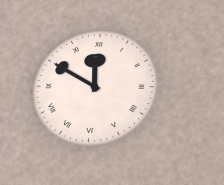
h=11 m=50
